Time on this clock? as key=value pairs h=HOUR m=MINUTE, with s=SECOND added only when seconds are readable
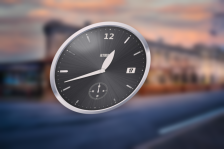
h=12 m=42
